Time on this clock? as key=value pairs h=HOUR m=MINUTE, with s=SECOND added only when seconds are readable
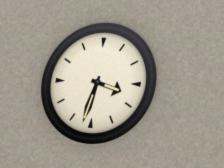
h=3 m=32
